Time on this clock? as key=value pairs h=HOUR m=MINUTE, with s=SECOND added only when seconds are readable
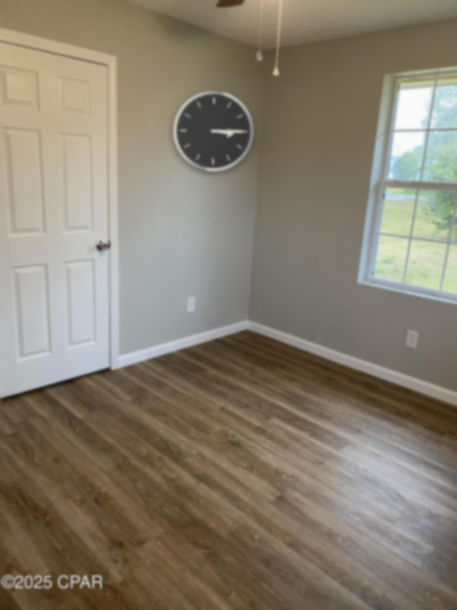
h=3 m=15
